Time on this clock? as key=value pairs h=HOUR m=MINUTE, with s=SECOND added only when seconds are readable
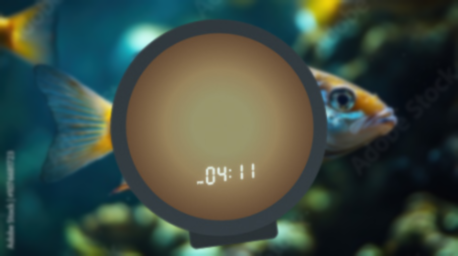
h=4 m=11
